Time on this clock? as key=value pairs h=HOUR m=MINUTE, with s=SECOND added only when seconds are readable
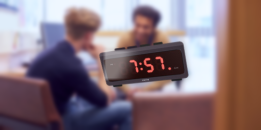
h=7 m=57
